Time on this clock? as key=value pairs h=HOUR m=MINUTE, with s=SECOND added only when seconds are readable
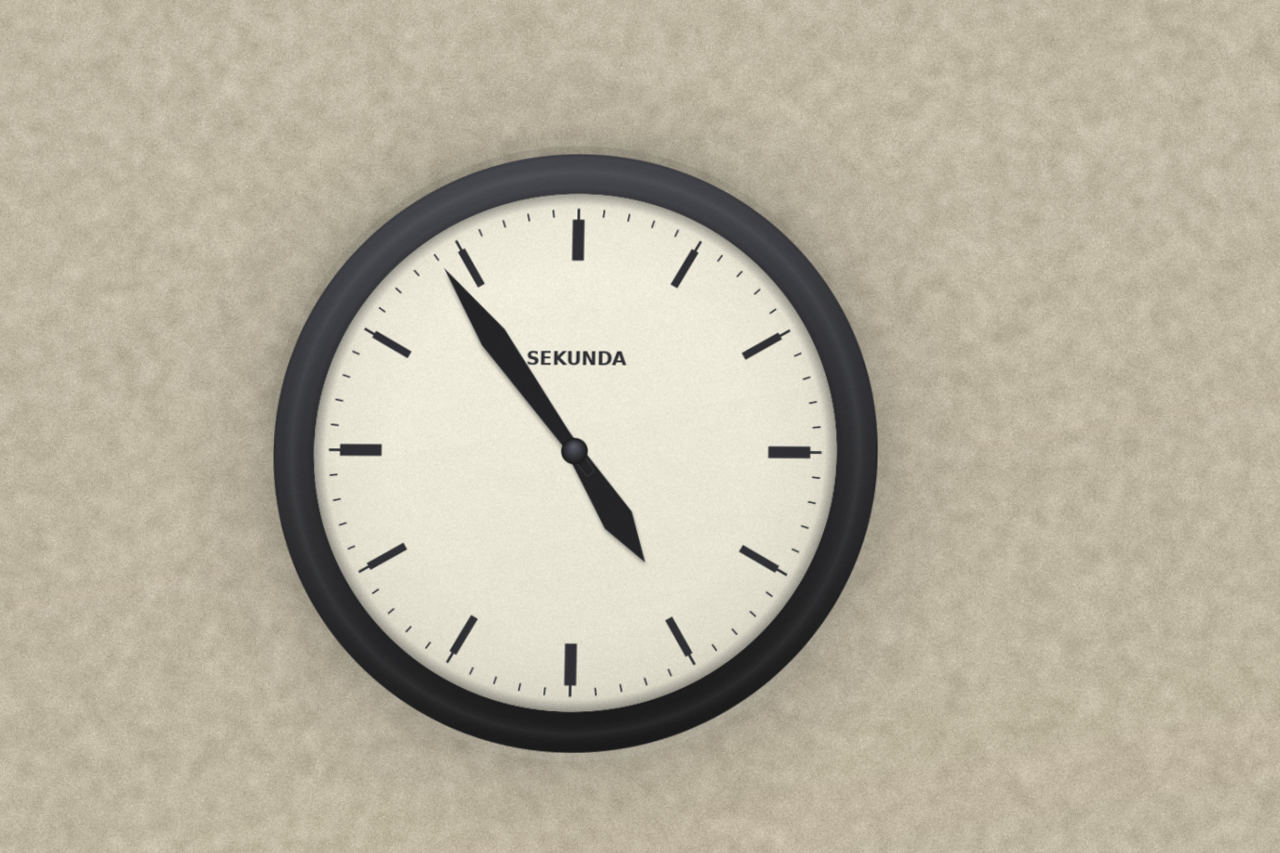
h=4 m=54
